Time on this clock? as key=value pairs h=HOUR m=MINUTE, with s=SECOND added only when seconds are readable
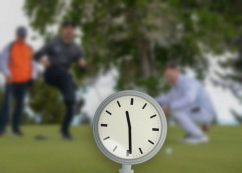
h=11 m=29
